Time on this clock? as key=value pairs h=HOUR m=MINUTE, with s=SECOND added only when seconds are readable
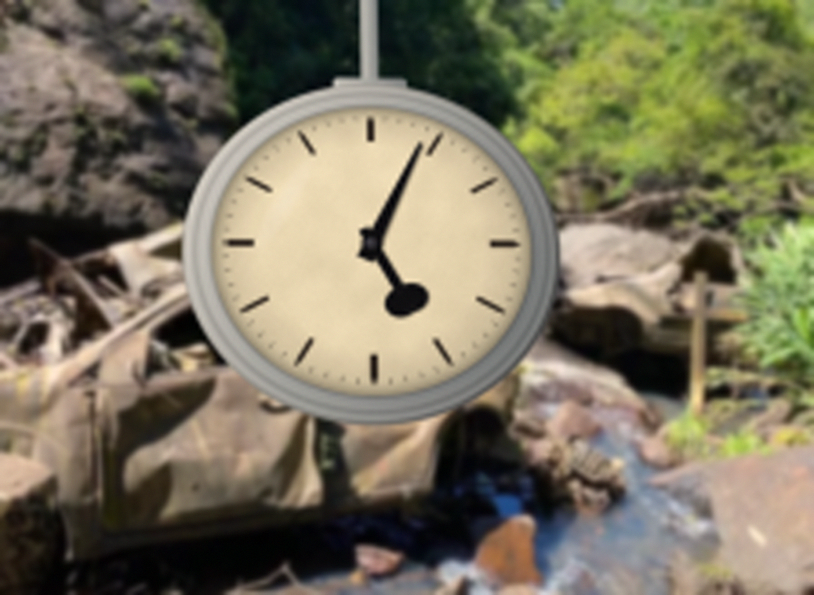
h=5 m=4
